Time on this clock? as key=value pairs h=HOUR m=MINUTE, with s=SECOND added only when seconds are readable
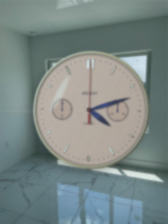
h=4 m=12
